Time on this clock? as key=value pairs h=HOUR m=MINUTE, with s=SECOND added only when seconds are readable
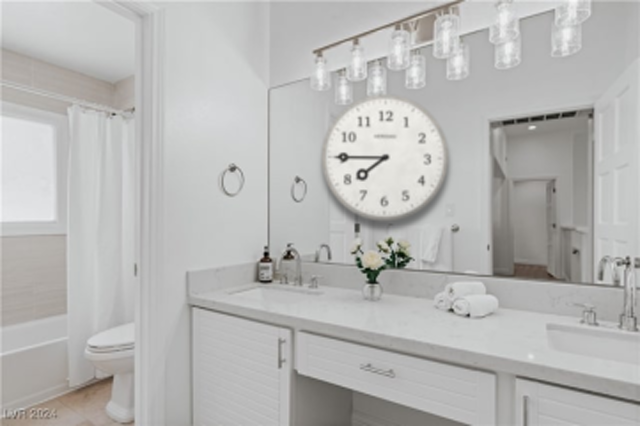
h=7 m=45
